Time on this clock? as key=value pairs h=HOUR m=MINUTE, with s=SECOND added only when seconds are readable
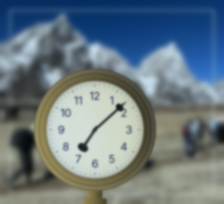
h=7 m=8
